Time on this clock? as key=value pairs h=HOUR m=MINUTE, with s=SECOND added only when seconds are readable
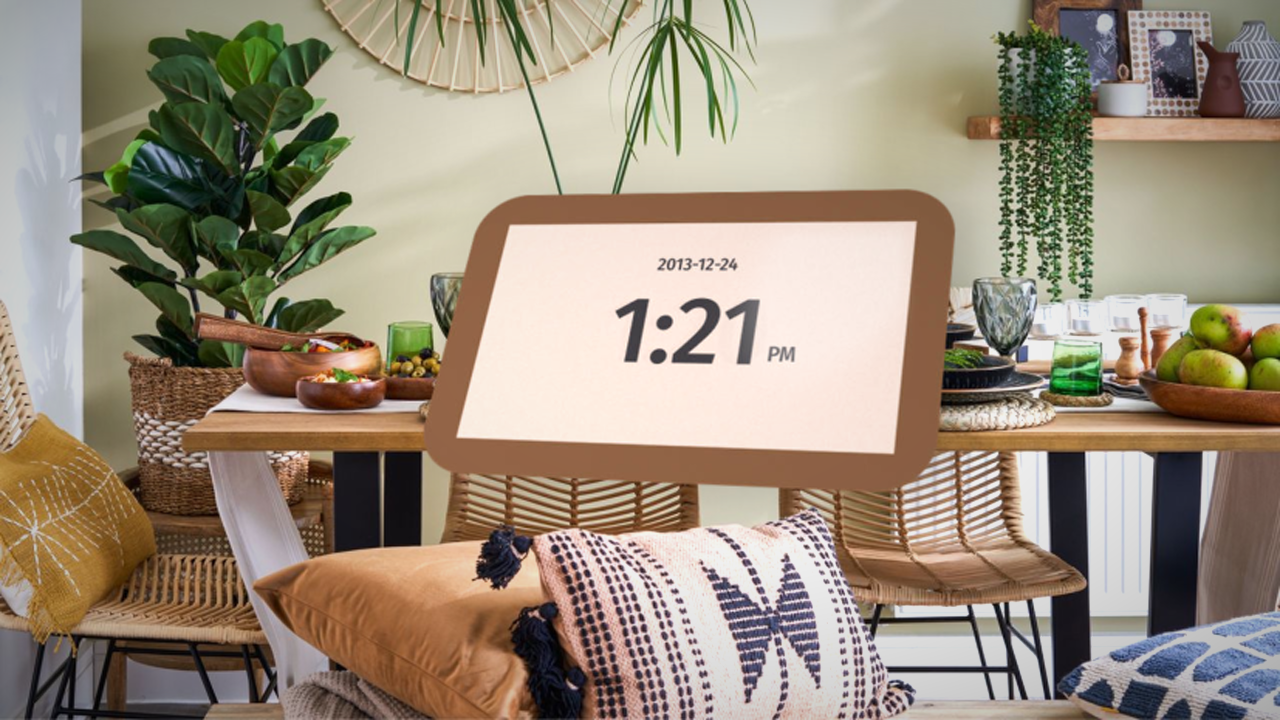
h=1 m=21
